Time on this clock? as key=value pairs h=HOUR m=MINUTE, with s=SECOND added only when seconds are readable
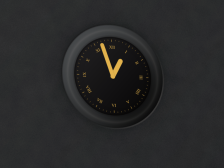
h=12 m=57
